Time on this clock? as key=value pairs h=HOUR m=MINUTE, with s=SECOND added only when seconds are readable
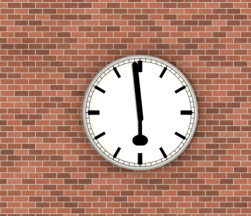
h=5 m=59
